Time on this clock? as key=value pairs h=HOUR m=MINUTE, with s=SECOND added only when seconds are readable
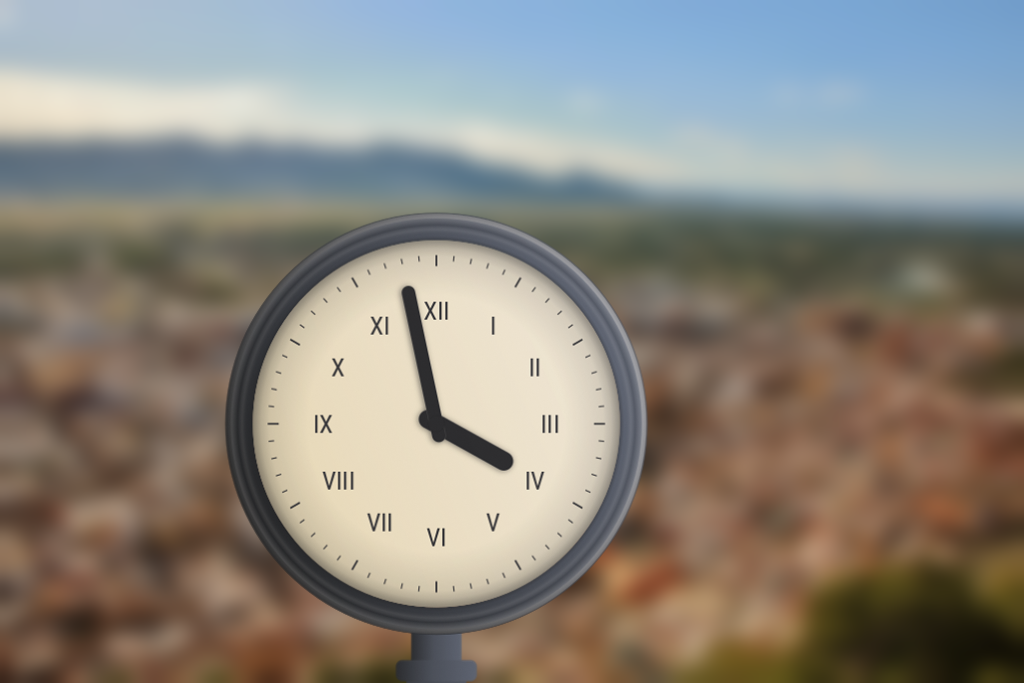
h=3 m=58
